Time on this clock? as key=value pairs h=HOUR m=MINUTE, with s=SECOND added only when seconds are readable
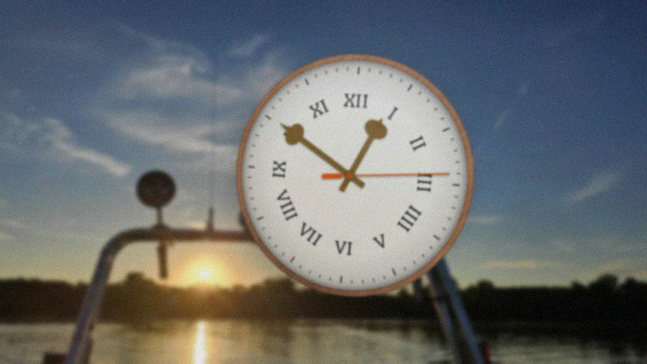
h=12 m=50 s=14
